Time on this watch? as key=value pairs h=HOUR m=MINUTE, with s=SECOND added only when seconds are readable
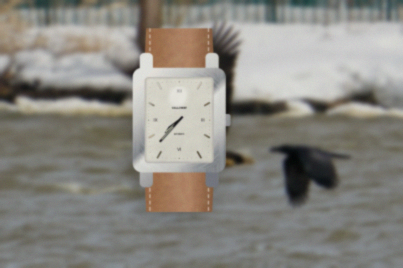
h=7 m=37
